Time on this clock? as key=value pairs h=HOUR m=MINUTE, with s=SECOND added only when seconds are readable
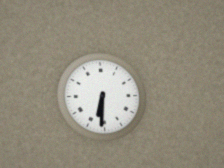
h=6 m=31
